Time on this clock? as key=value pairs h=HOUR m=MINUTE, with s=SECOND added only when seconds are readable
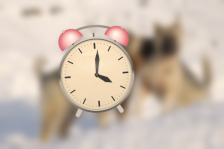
h=4 m=1
